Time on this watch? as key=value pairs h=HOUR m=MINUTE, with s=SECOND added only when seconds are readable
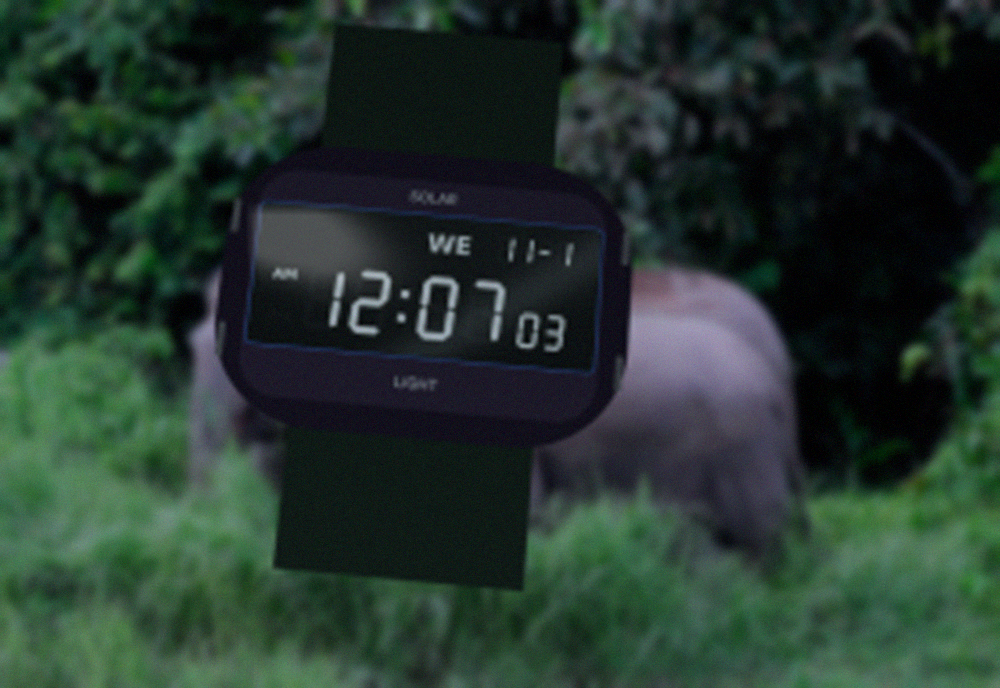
h=12 m=7 s=3
